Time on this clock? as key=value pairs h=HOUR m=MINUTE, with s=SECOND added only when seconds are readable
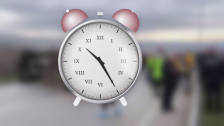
h=10 m=25
